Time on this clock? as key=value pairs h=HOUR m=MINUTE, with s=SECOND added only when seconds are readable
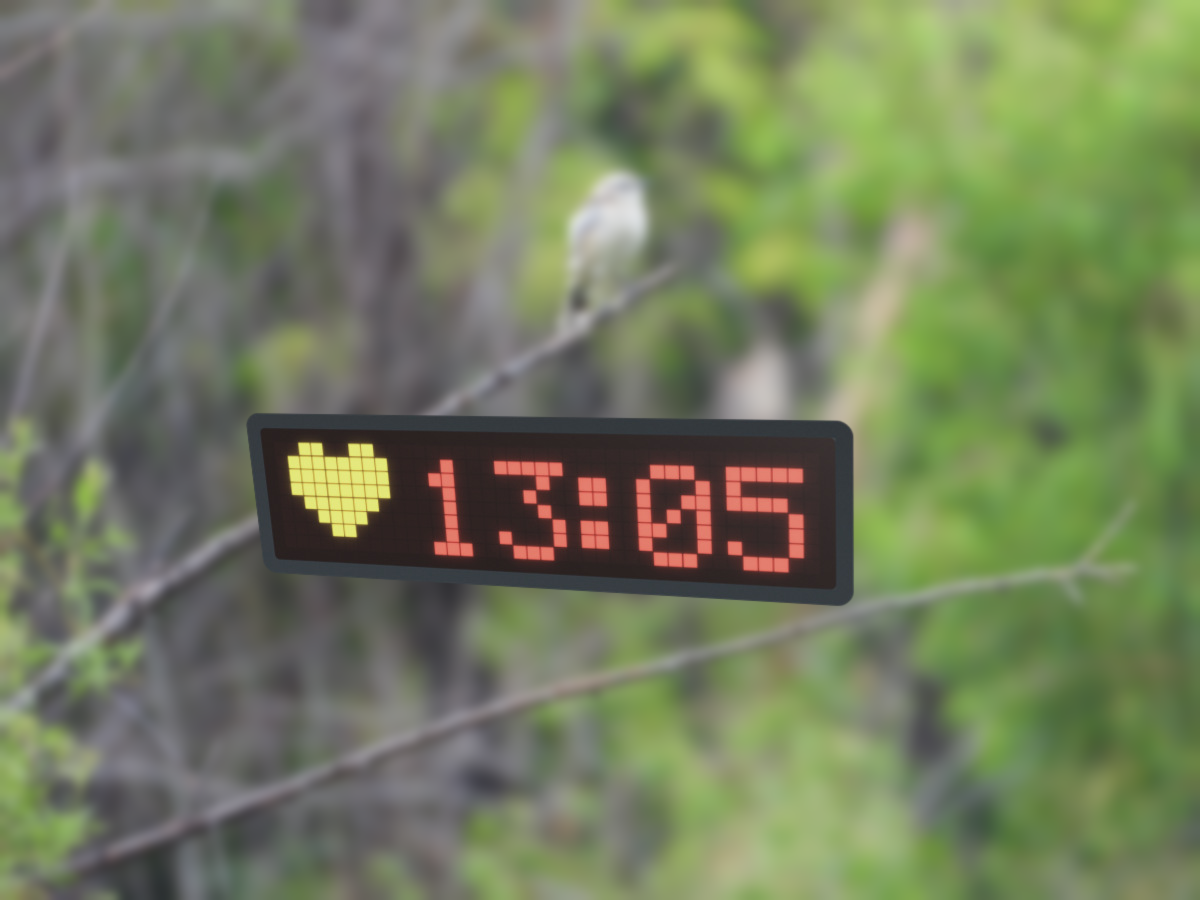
h=13 m=5
